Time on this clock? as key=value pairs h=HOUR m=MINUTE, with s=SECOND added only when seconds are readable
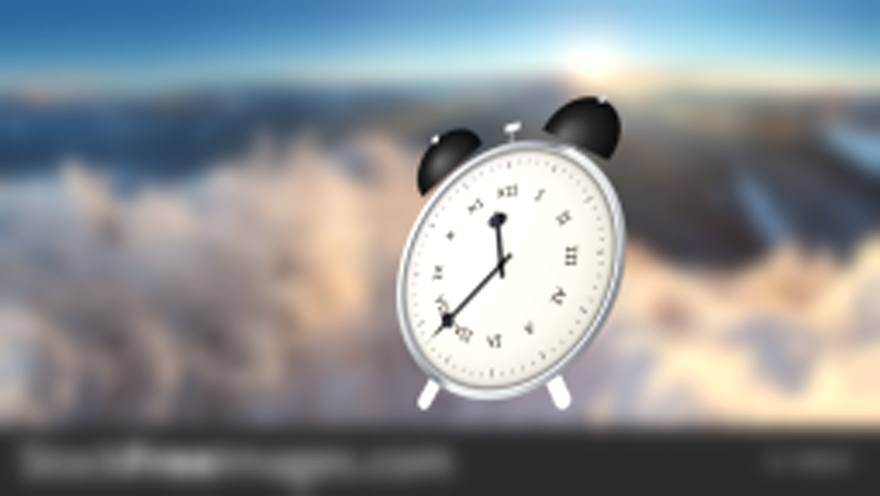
h=11 m=38
